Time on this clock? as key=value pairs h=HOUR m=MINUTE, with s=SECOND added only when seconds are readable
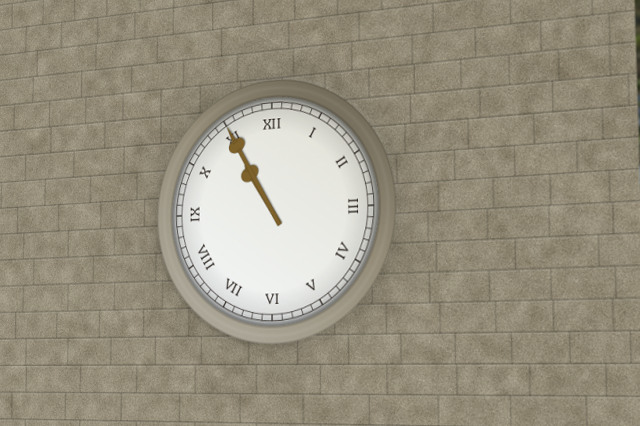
h=10 m=55
